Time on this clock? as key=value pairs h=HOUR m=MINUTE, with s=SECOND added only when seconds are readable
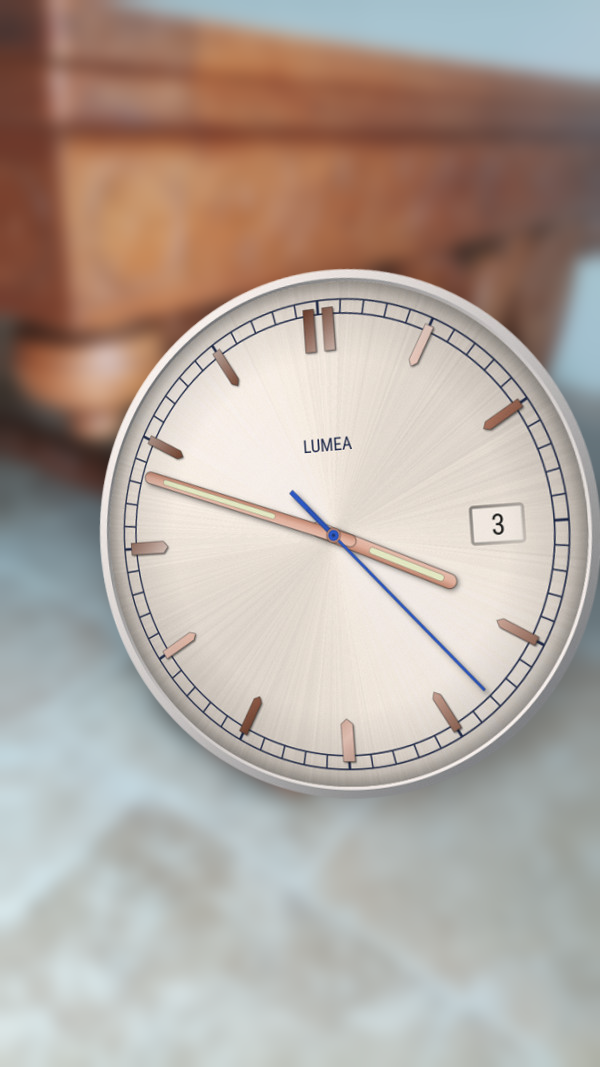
h=3 m=48 s=23
